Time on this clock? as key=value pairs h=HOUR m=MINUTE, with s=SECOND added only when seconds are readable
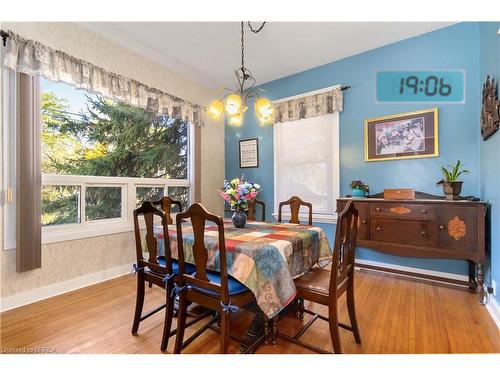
h=19 m=6
